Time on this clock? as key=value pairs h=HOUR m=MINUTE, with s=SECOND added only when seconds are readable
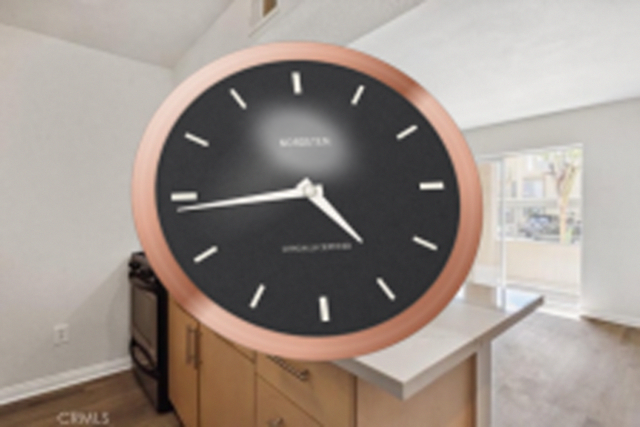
h=4 m=44
